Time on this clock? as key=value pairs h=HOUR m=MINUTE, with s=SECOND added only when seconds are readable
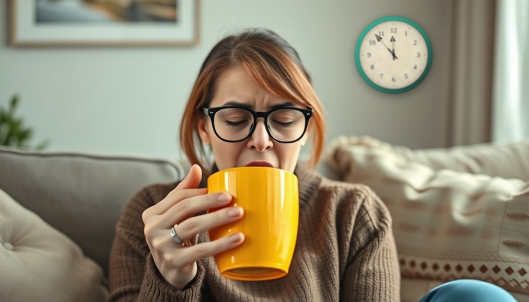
h=11 m=53
